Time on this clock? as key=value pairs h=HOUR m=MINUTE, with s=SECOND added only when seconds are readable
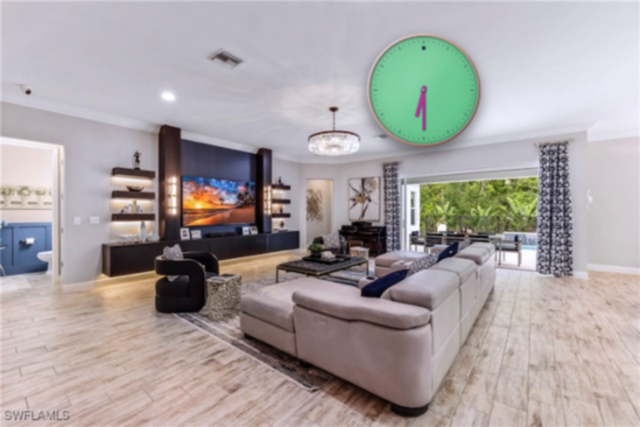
h=6 m=30
